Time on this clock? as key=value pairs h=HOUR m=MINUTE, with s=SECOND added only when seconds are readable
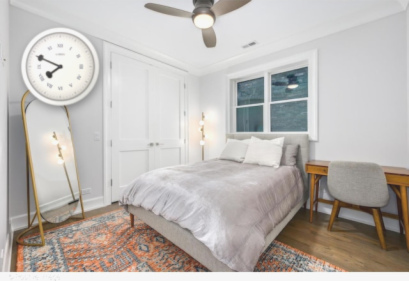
h=7 m=49
